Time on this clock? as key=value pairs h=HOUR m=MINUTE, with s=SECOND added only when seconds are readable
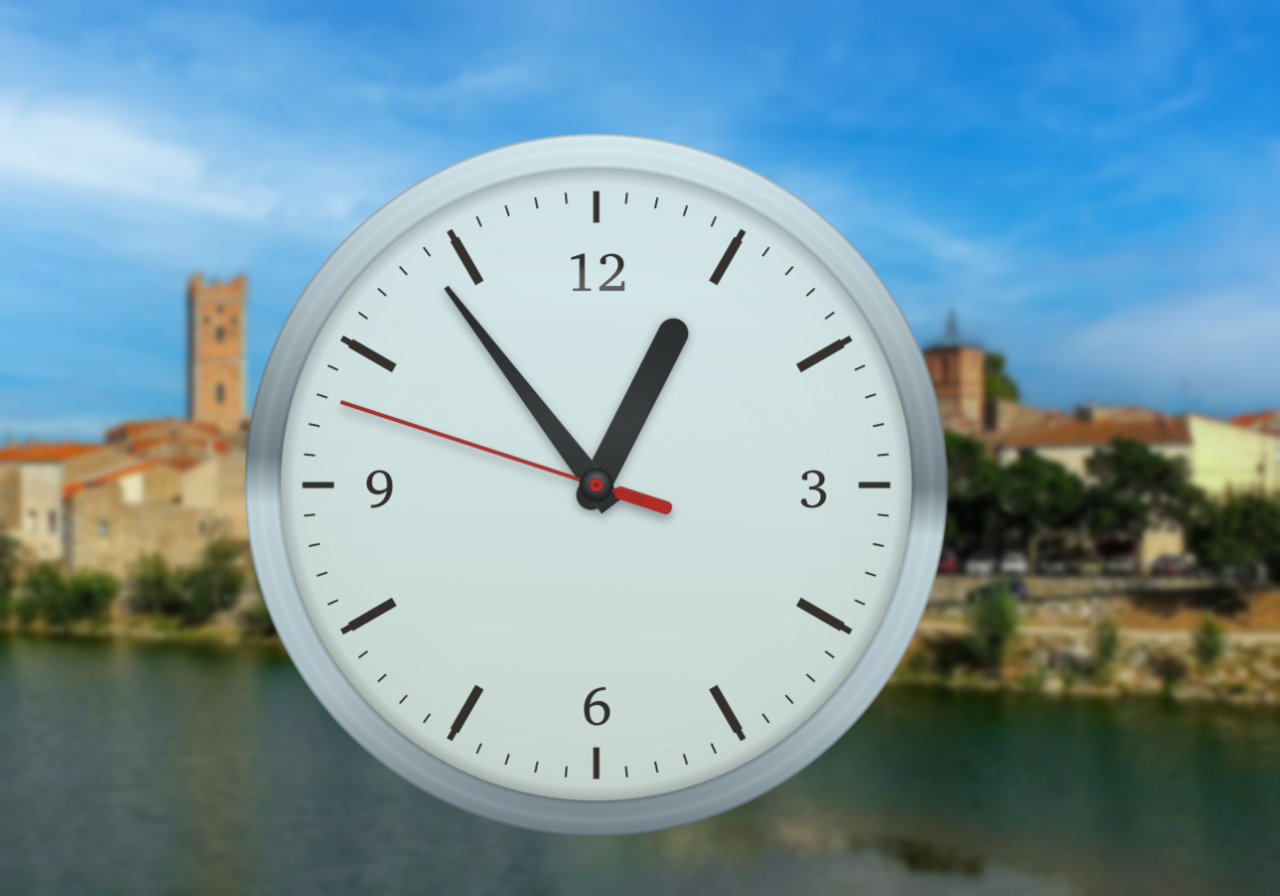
h=12 m=53 s=48
